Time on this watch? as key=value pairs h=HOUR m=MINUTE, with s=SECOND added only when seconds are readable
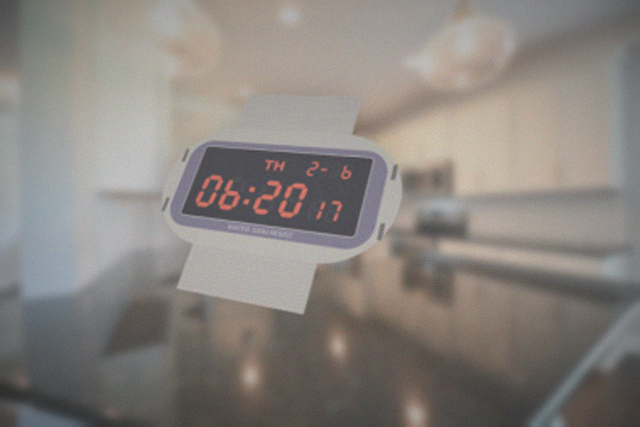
h=6 m=20 s=17
